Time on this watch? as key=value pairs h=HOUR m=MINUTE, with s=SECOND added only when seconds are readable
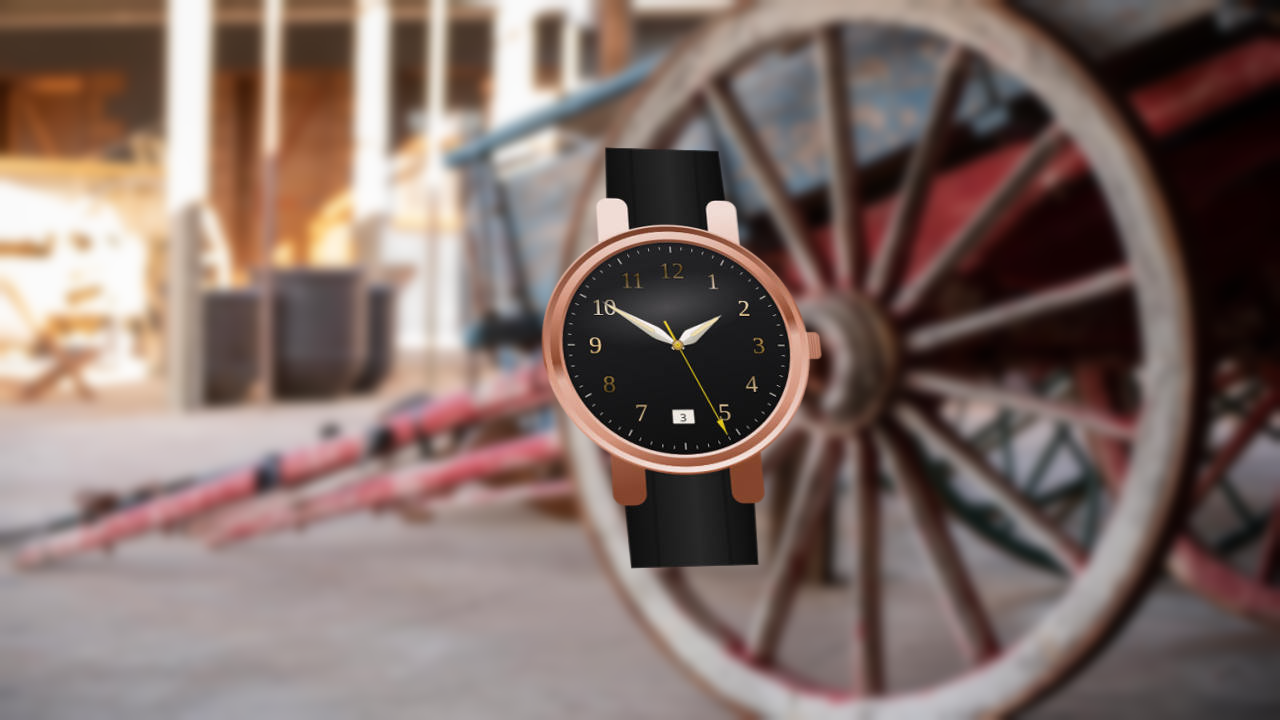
h=1 m=50 s=26
